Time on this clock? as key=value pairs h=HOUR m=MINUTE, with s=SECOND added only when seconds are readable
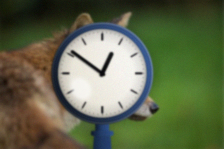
h=12 m=51
